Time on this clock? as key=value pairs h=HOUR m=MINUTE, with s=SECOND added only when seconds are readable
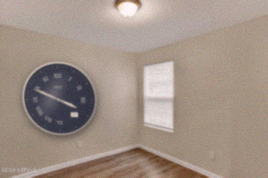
h=3 m=49
